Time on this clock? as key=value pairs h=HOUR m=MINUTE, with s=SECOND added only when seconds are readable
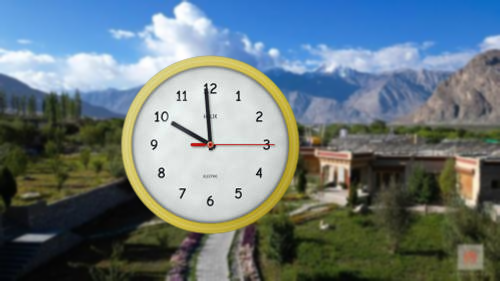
h=9 m=59 s=15
